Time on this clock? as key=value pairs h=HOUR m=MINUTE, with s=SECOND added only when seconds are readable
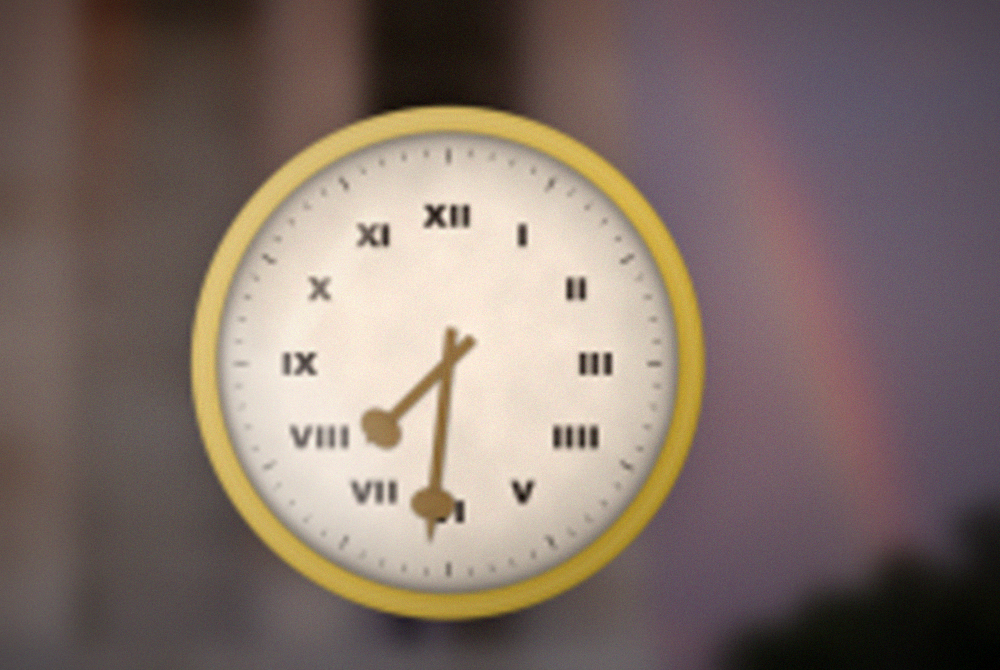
h=7 m=31
